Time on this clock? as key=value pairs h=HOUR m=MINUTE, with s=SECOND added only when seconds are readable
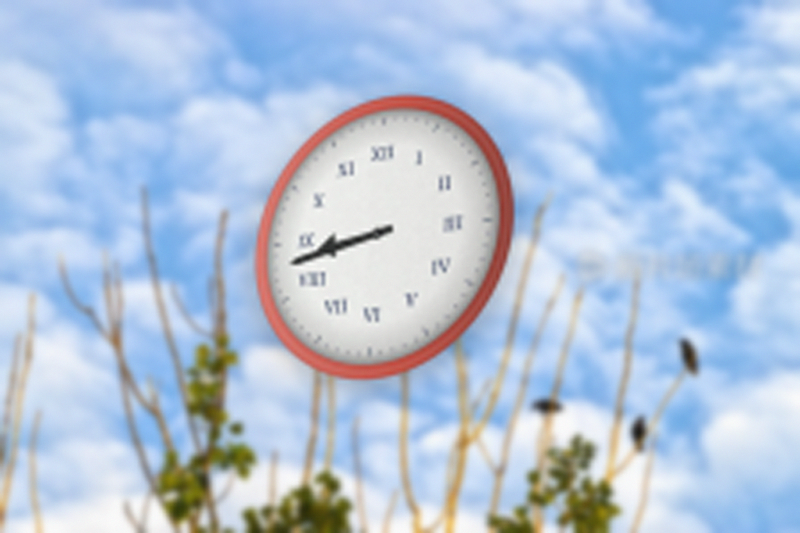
h=8 m=43
